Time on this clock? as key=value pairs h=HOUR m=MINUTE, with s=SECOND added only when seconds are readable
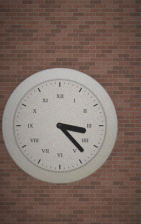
h=3 m=23
